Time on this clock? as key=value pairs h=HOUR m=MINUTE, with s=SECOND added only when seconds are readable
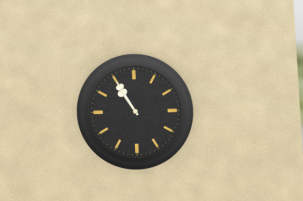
h=10 m=55
